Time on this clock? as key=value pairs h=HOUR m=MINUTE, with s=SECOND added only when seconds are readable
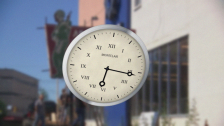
h=6 m=16
